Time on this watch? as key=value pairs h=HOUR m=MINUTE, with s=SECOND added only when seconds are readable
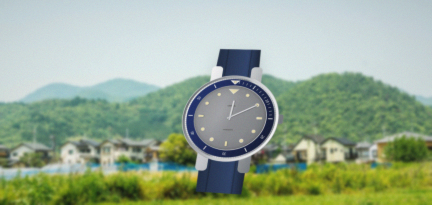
h=12 m=10
